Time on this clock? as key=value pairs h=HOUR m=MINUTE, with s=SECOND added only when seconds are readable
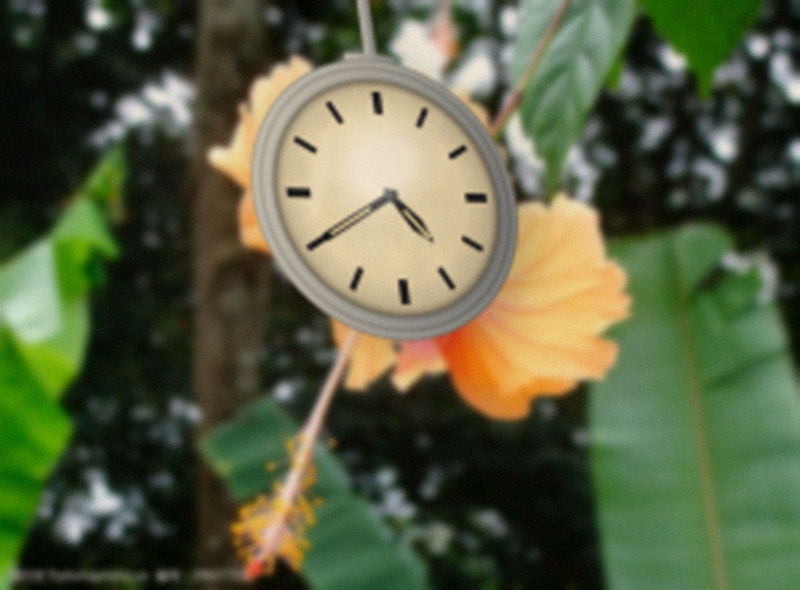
h=4 m=40
